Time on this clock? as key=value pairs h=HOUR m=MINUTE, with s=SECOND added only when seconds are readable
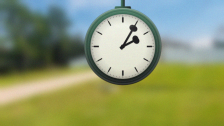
h=2 m=5
